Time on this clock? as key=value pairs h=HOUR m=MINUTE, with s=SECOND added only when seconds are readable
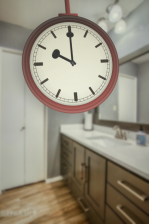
h=10 m=0
